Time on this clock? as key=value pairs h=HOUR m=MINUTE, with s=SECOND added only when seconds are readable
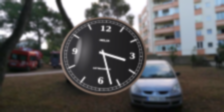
h=3 m=27
